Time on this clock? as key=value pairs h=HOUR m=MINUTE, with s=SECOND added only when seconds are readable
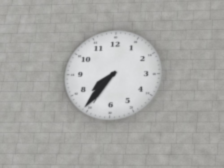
h=7 m=36
